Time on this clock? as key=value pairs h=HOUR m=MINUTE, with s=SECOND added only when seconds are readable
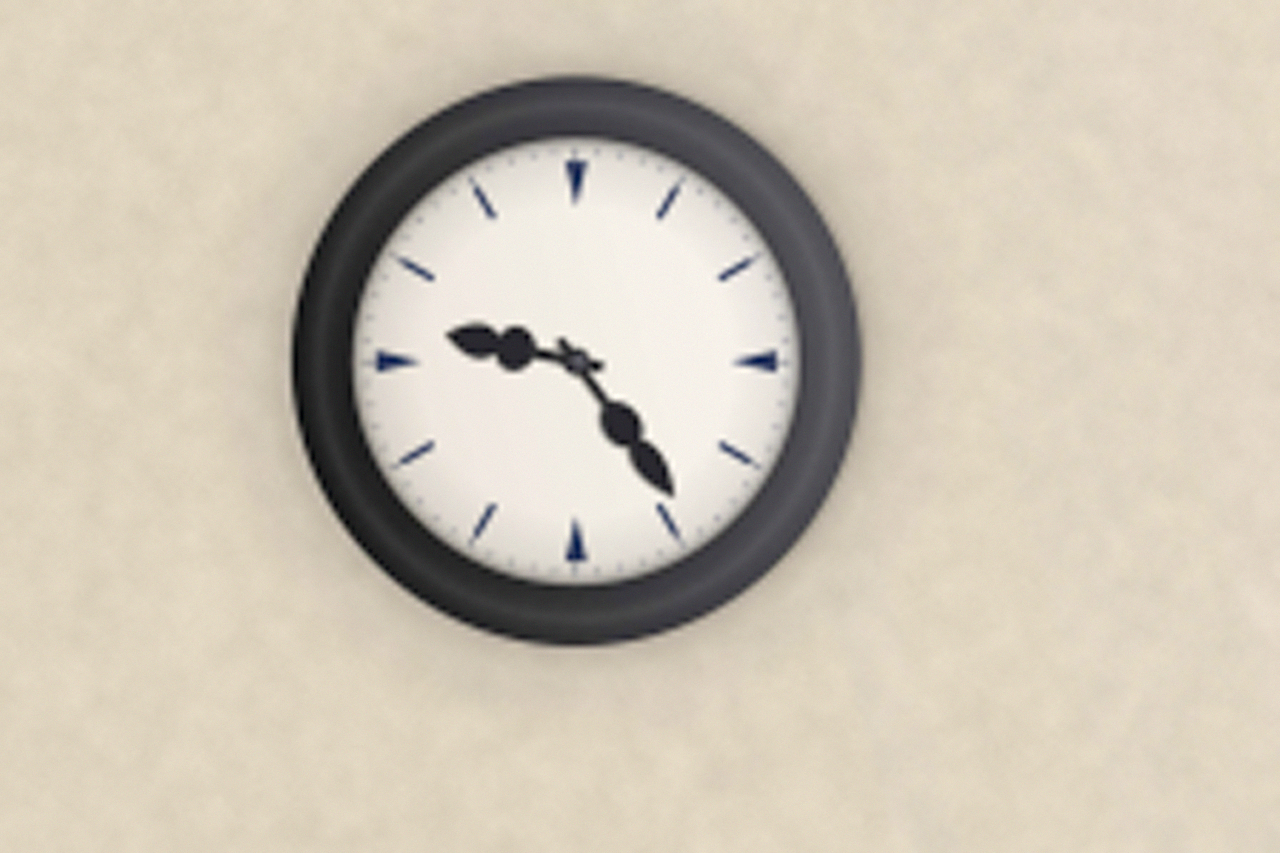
h=9 m=24
